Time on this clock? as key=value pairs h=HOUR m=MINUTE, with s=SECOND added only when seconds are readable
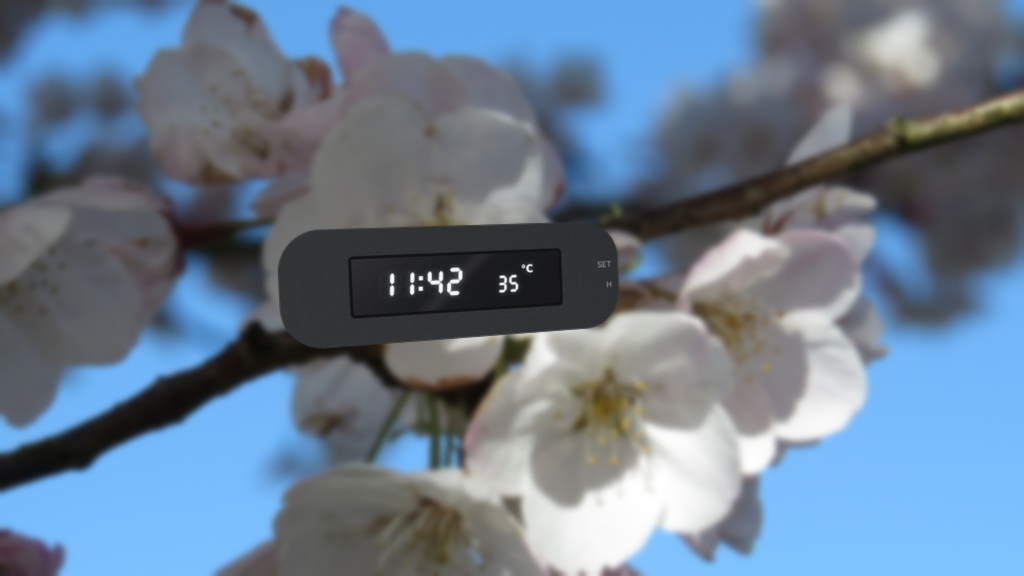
h=11 m=42
